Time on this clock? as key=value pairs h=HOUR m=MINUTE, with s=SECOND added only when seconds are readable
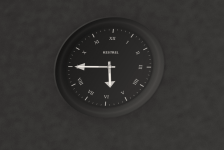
h=5 m=45
